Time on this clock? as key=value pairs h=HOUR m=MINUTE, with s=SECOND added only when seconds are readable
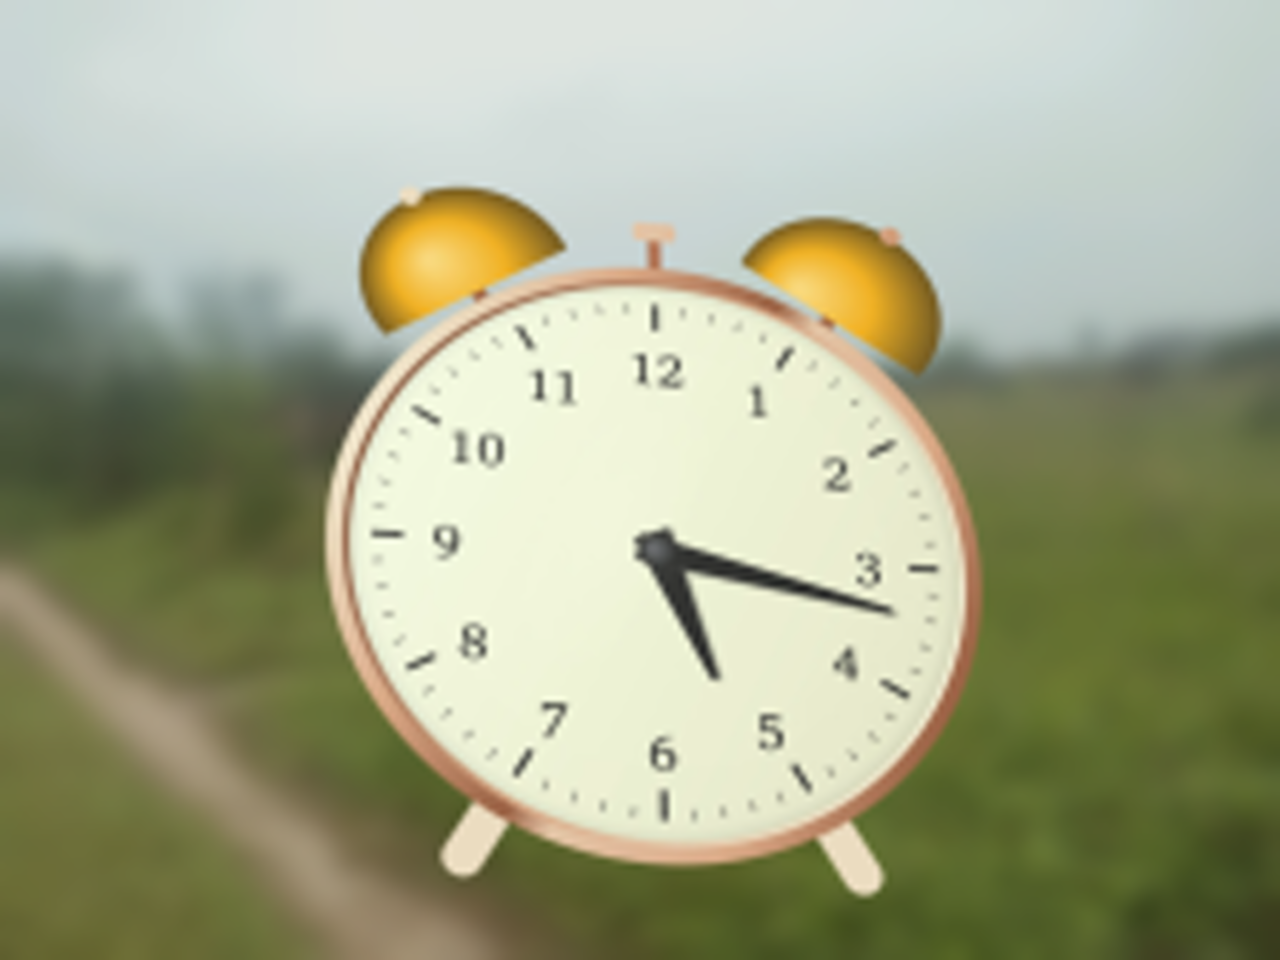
h=5 m=17
